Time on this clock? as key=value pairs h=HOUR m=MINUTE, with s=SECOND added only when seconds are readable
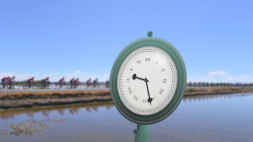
h=9 m=27
